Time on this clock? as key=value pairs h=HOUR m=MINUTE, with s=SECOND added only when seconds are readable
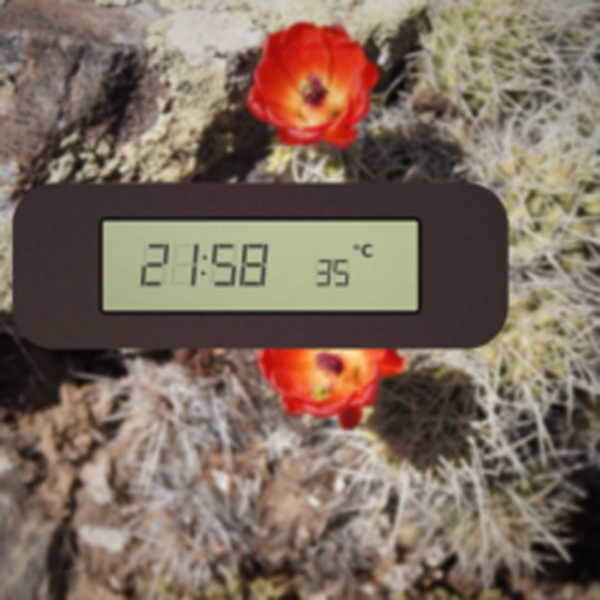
h=21 m=58
